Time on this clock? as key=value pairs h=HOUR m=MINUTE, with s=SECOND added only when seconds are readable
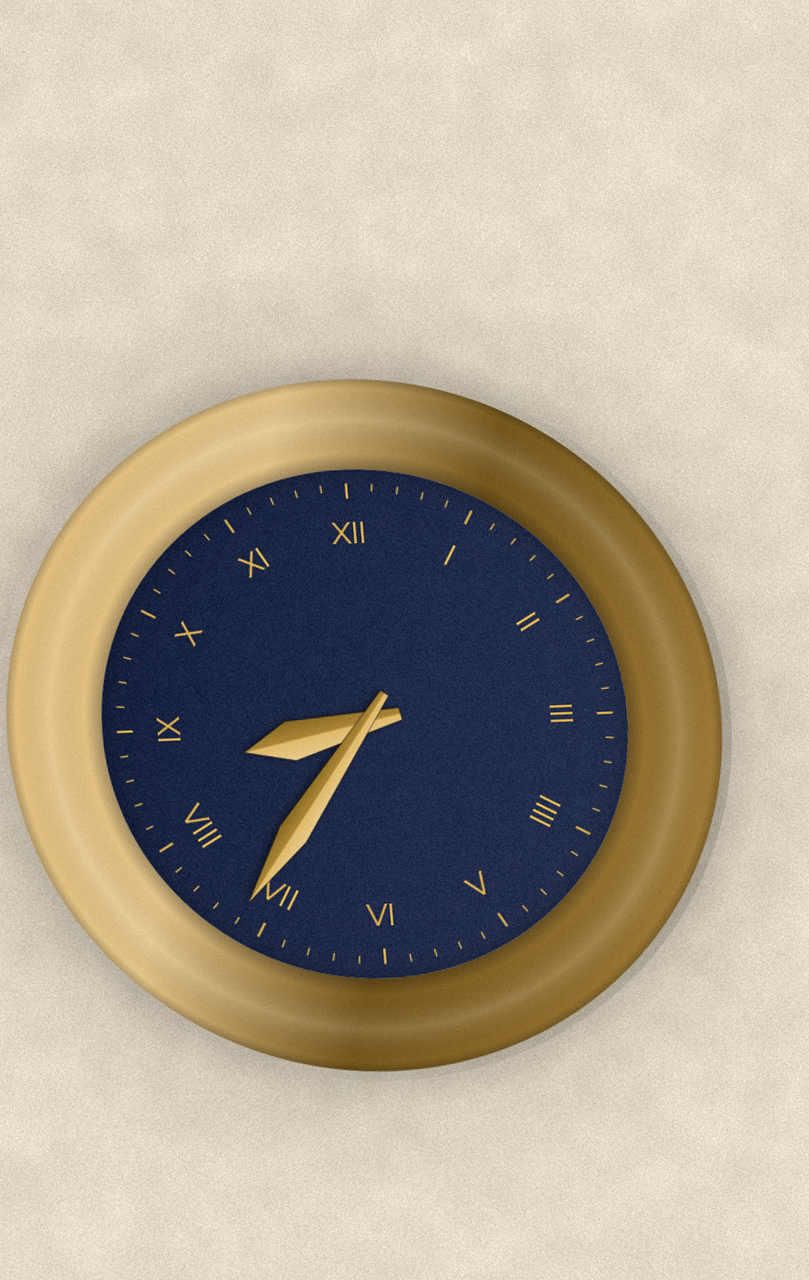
h=8 m=36
